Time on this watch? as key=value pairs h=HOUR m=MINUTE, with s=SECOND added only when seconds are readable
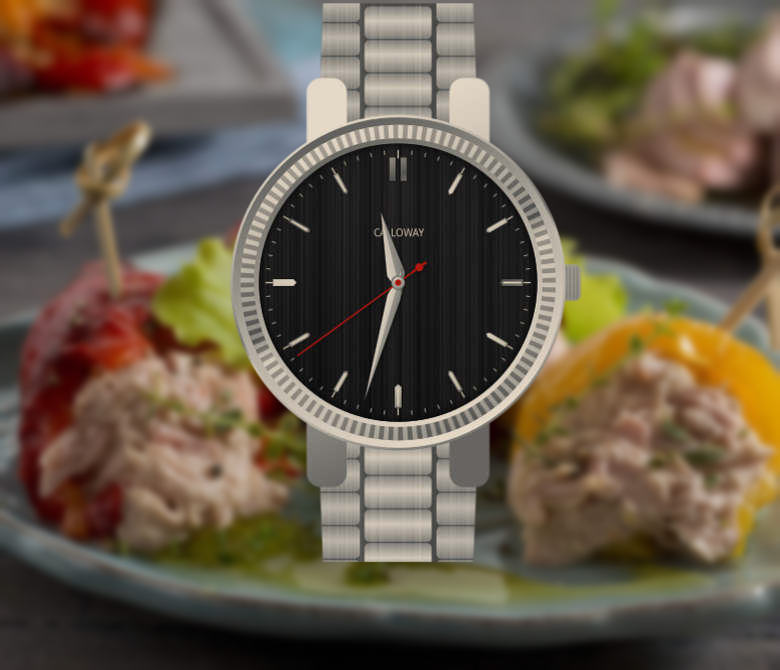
h=11 m=32 s=39
